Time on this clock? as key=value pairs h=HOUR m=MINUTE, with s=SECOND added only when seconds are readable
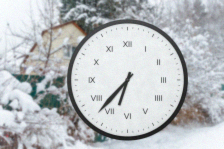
h=6 m=37
